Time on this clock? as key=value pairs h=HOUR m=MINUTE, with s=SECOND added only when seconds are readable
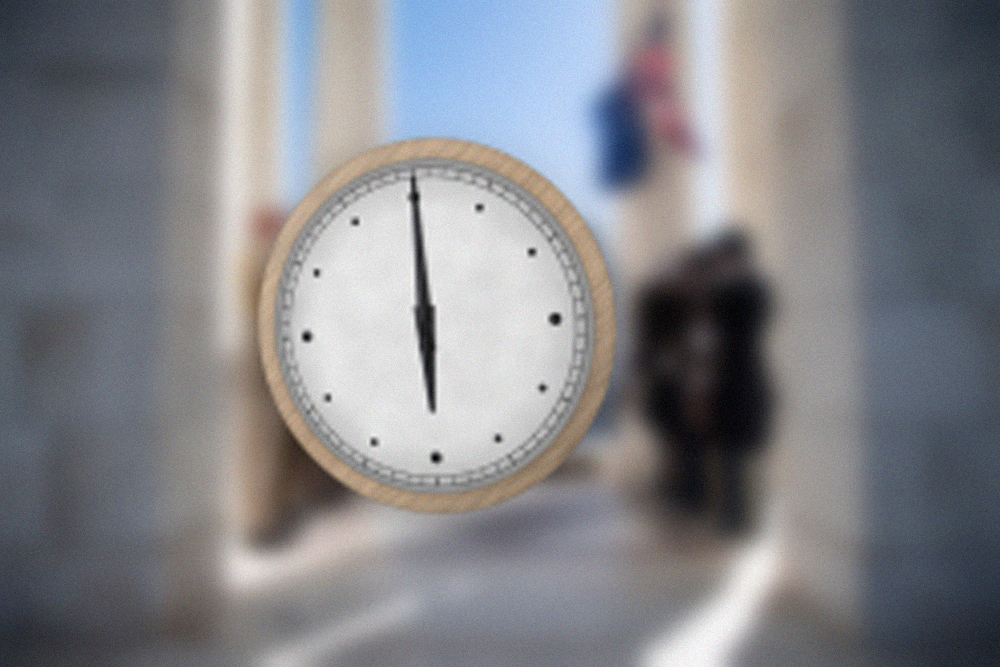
h=6 m=0
